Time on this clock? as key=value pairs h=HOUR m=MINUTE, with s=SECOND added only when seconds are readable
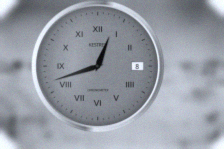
h=12 m=42
